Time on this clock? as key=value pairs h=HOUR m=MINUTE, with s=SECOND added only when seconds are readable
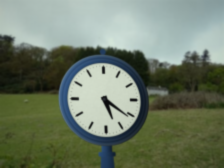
h=5 m=21
